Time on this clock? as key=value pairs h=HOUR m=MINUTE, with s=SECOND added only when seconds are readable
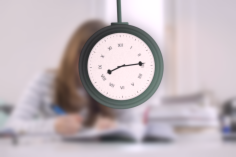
h=8 m=14
